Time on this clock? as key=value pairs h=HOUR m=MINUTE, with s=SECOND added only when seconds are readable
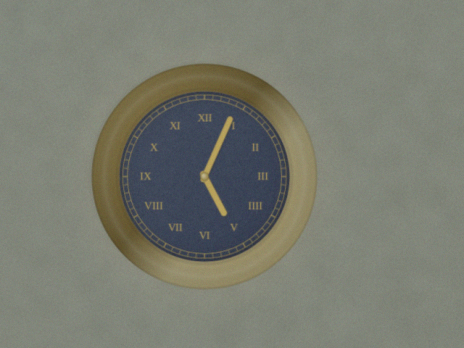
h=5 m=4
